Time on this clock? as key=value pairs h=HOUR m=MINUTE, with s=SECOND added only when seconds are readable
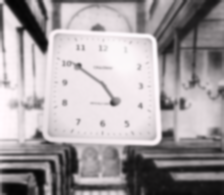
h=4 m=51
